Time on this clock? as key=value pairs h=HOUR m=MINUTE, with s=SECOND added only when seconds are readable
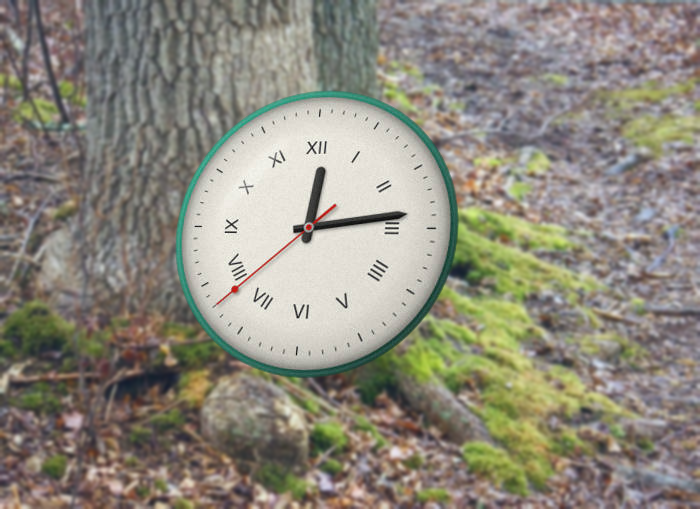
h=12 m=13 s=38
